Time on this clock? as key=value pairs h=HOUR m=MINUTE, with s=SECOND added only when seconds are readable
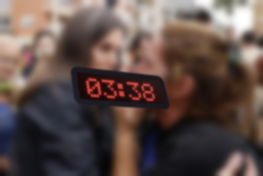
h=3 m=38
